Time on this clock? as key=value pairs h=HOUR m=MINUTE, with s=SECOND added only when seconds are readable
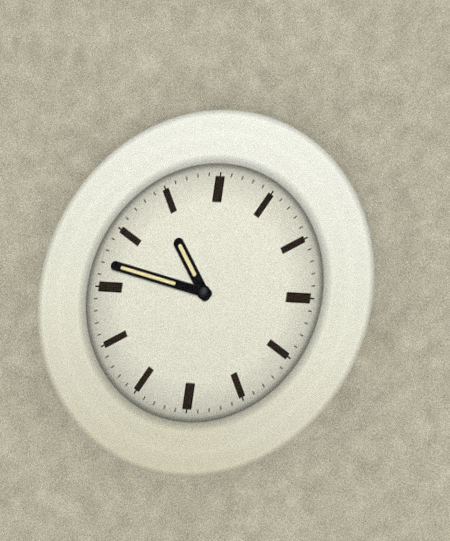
h=10 m=47
